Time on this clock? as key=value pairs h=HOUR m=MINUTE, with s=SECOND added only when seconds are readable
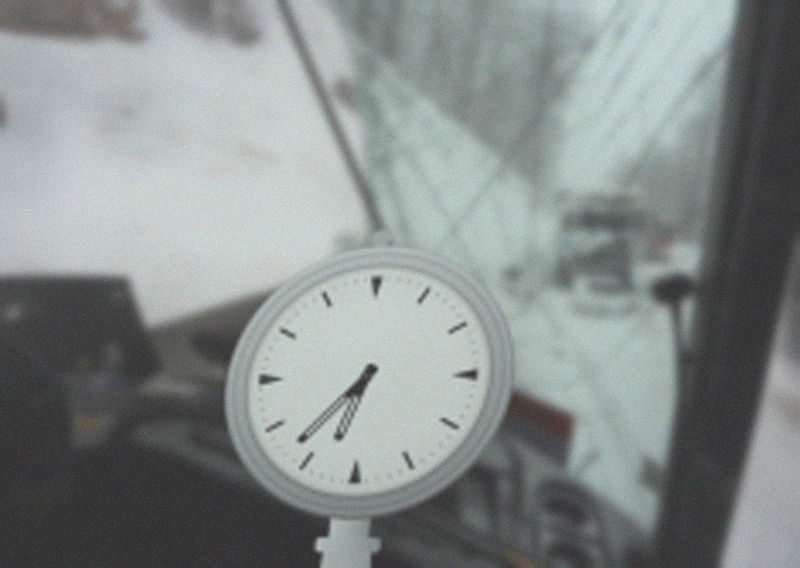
h=6 m=37
